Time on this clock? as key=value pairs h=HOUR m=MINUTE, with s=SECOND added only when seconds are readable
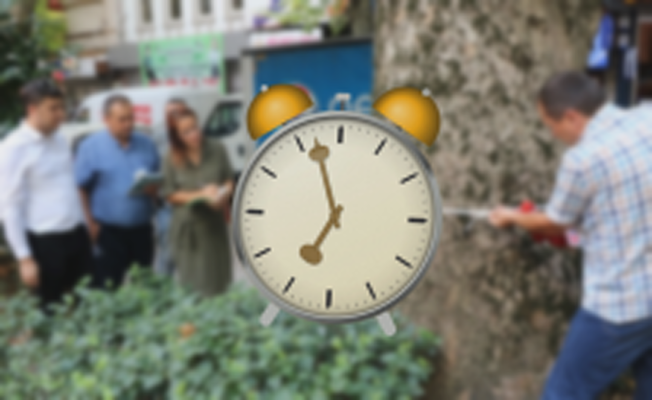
h=6 m=57
